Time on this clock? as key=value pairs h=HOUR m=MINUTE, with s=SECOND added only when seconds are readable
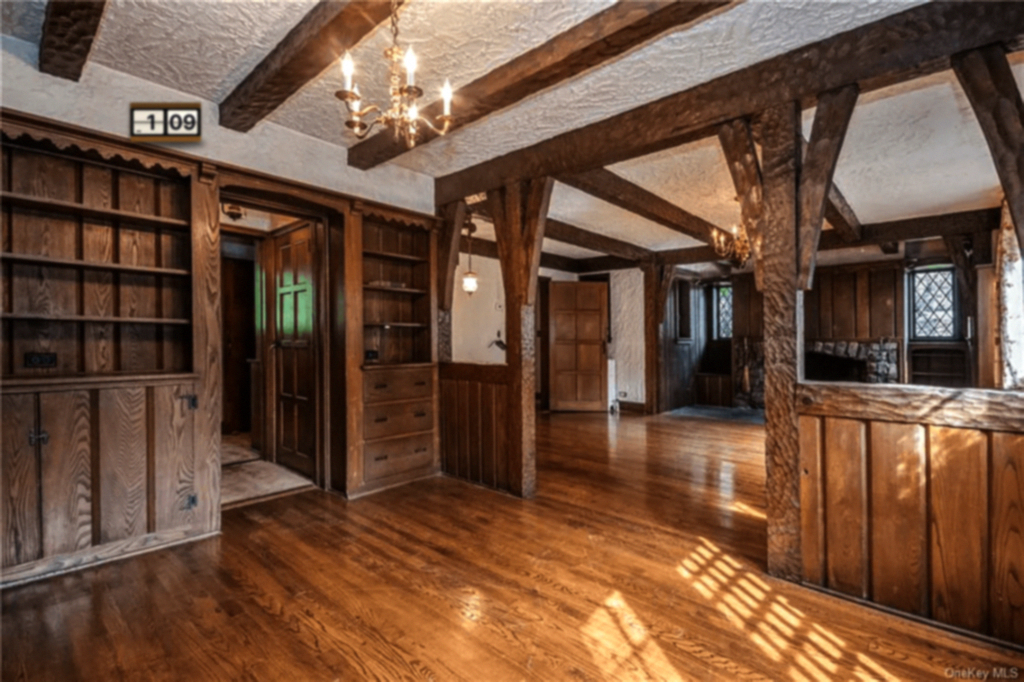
h=1 m=9
